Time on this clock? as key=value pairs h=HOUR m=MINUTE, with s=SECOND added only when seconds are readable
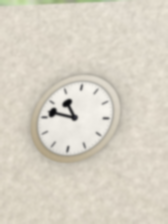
h=10 m=47
